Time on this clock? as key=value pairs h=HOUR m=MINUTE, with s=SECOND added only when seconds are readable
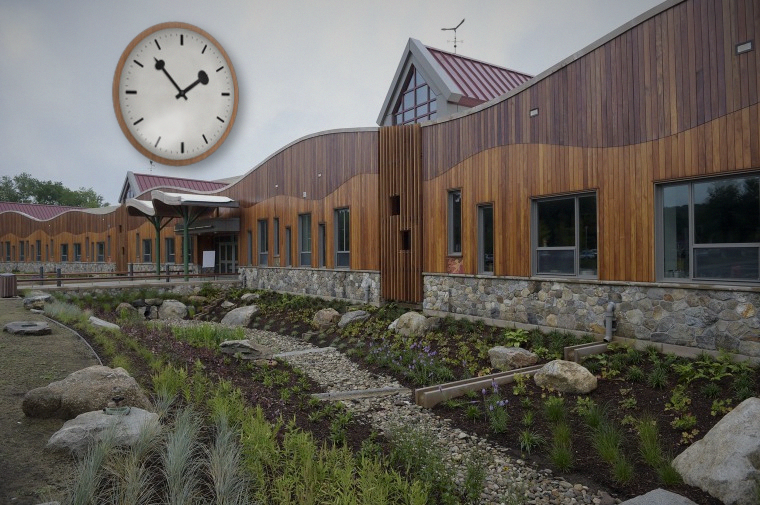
h=1 m=53
